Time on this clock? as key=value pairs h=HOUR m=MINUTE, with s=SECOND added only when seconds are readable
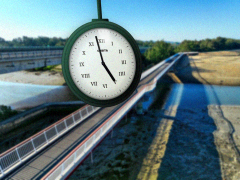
h=4 m=58
